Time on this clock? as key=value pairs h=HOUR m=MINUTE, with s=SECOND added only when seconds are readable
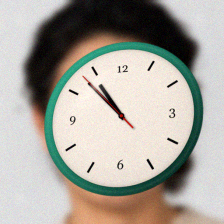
h=10 m=52 s=53
